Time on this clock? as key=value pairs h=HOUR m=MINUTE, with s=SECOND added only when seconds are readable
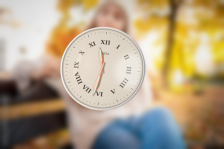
h=11 m=32
